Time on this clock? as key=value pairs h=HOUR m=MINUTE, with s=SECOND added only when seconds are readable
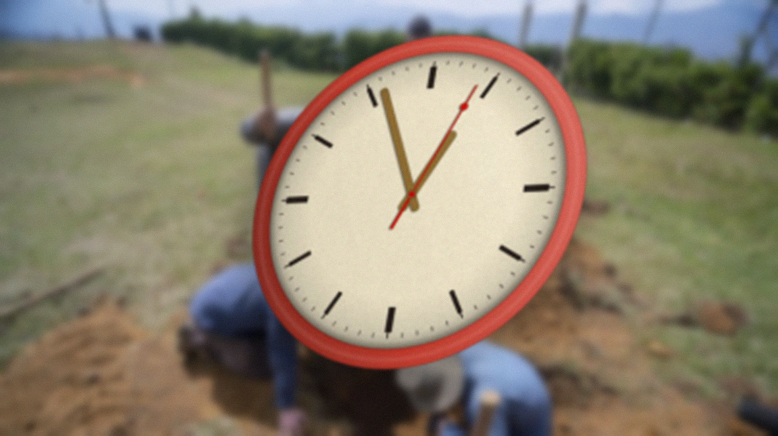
h=12 m=56 s=4
